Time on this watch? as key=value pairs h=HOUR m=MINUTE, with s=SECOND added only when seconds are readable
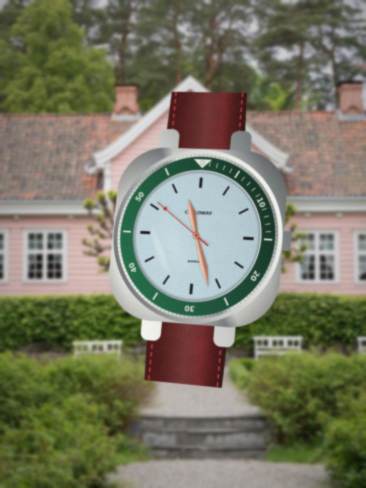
h=11 m=26 s=51
